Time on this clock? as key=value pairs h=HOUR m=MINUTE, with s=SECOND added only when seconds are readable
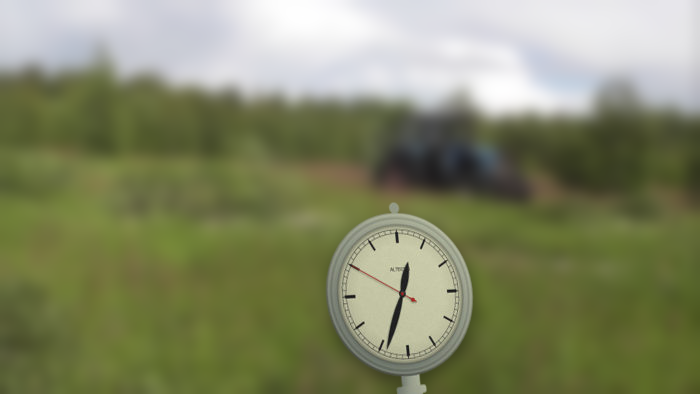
h=12 m=33 s=50
